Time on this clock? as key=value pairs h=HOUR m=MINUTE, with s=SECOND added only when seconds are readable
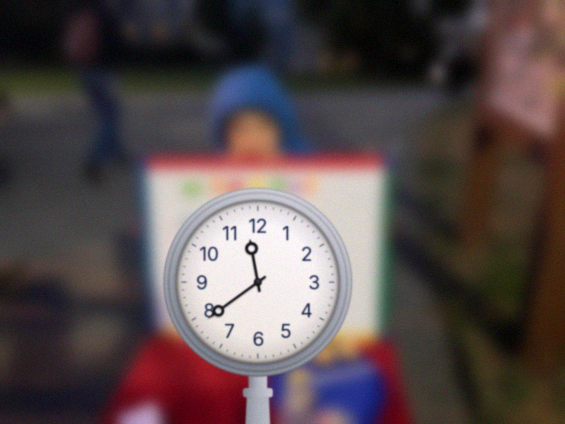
h=11 m=39
